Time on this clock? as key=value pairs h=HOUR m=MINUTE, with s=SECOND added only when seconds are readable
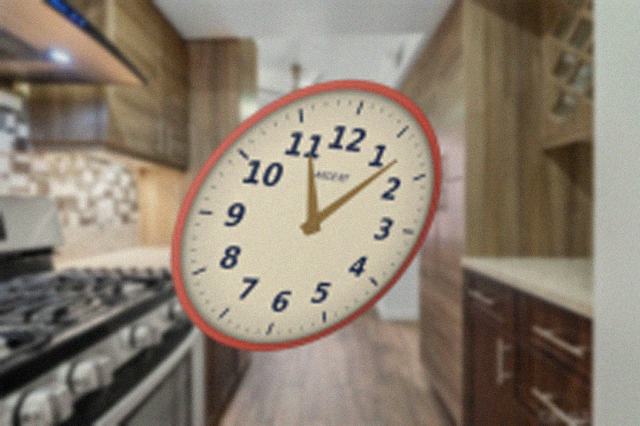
h=11 m=7
